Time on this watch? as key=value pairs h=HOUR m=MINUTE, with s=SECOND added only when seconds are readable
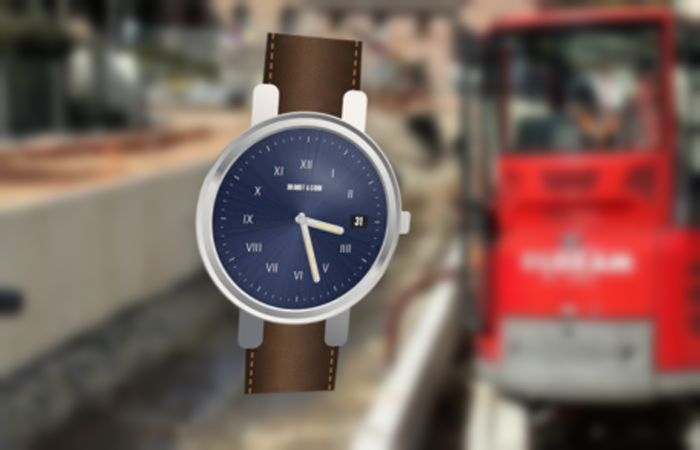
h=3 m=27
